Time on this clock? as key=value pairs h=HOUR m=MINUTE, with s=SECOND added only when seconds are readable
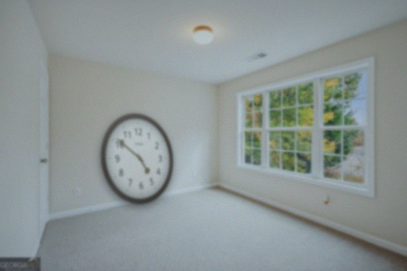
h=4 m=51
